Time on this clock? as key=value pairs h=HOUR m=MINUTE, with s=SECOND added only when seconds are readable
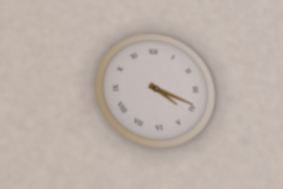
h=4 m=19
